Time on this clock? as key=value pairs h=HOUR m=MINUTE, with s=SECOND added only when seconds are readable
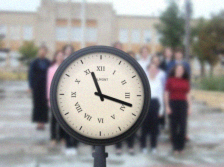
h=11 m=18
